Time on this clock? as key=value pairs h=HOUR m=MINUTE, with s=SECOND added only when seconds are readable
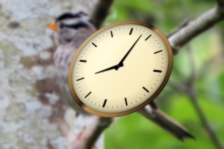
h=8 m=3
